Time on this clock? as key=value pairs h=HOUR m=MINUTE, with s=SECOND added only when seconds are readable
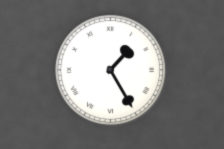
h=1 m=25
